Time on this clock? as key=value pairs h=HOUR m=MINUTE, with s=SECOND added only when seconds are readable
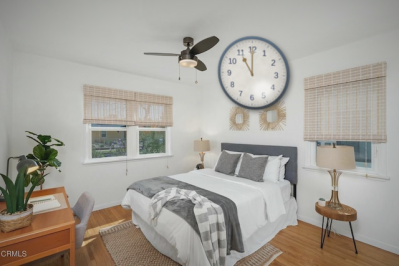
h=11 m=0
